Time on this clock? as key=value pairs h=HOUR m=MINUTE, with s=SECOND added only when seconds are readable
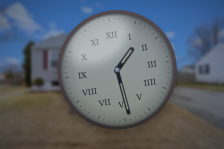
h=1 m=29
